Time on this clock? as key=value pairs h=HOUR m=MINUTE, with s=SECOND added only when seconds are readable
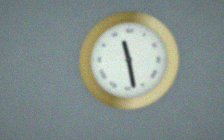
h=11 m=28
